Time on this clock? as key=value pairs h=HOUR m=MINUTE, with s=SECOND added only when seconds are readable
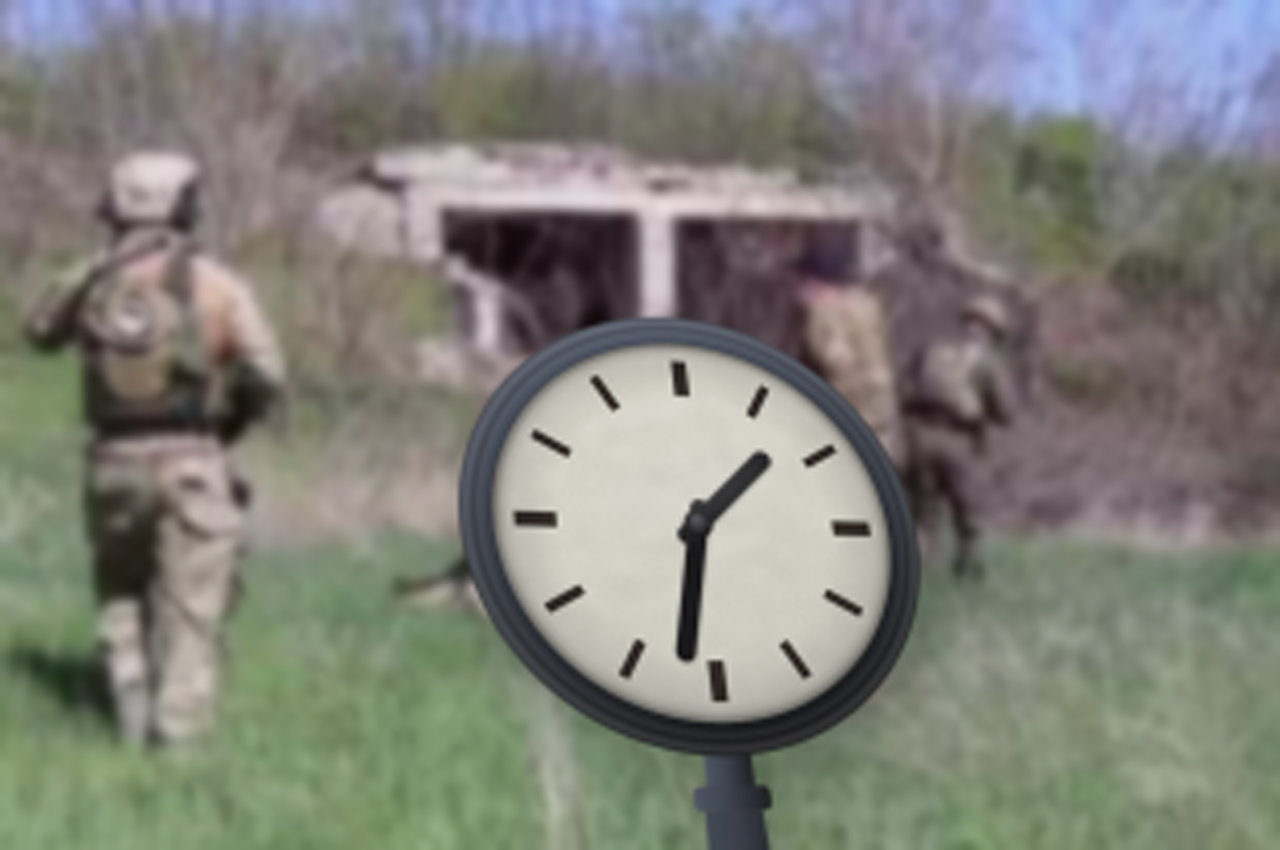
h=1 m=32
